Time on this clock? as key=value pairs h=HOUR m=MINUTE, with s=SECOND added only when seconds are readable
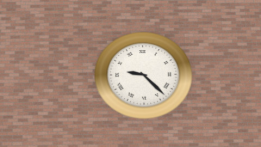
h=9 m=23
